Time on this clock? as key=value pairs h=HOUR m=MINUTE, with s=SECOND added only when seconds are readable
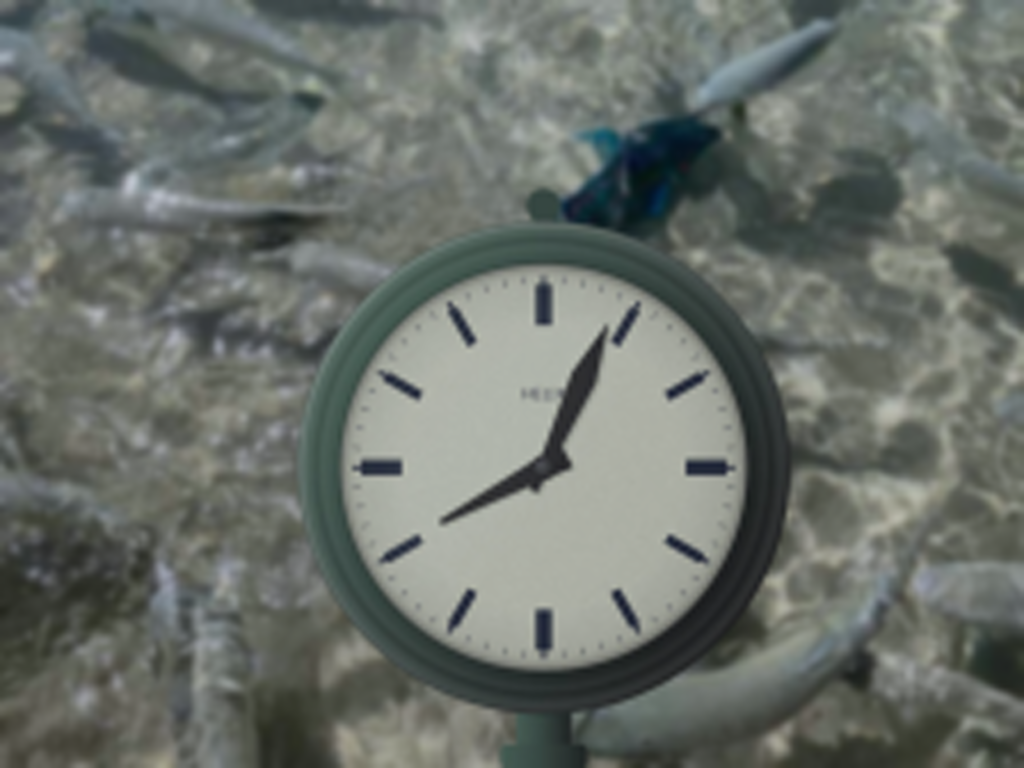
h=8 m=4
